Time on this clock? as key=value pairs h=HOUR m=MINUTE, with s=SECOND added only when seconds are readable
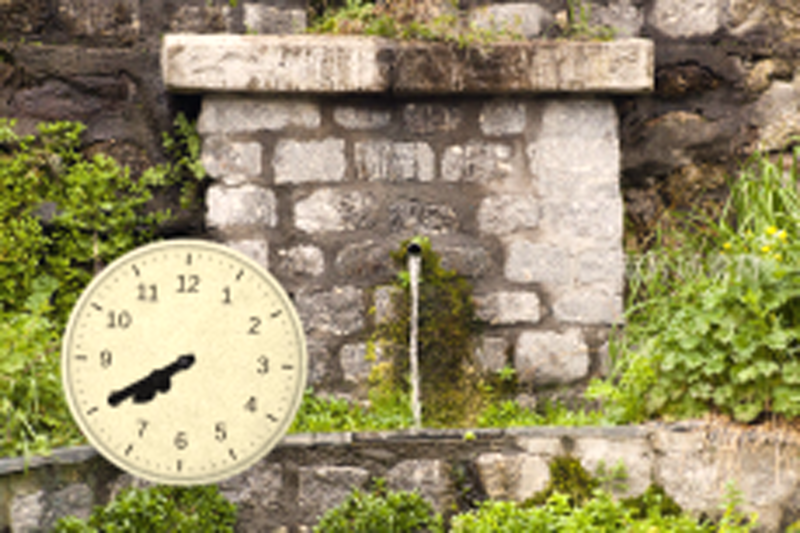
h=7 m=40
